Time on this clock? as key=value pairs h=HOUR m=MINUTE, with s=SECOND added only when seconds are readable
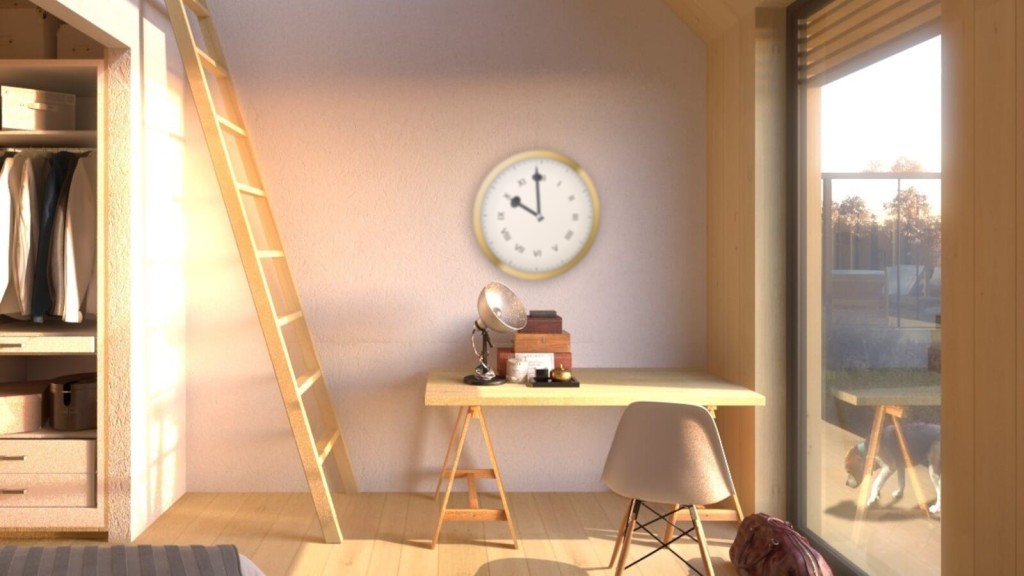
h=9 m=59
